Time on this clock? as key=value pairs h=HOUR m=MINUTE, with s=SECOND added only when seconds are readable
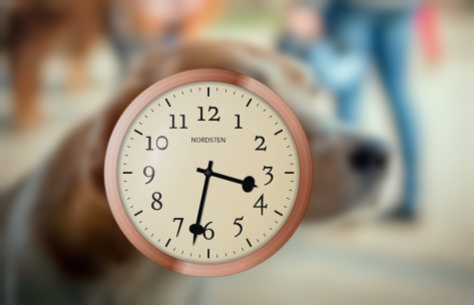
h=3 m=32
